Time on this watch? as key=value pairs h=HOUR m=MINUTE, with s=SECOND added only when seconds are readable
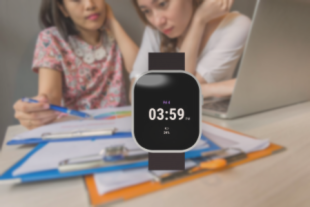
h=3 m=59
